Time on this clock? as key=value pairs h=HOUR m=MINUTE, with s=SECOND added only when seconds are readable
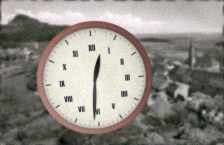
h=12 m=31
